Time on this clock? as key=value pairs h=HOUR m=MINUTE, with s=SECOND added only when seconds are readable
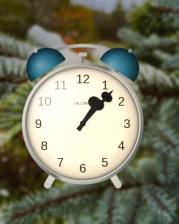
h=1 m=7
